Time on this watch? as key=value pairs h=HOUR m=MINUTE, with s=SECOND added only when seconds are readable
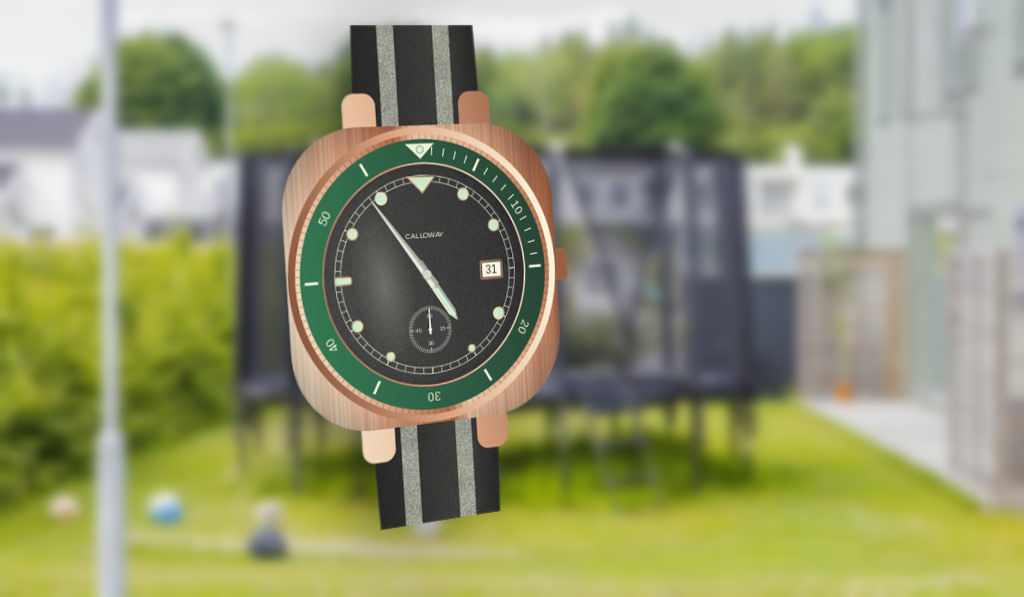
h=4 m=54
